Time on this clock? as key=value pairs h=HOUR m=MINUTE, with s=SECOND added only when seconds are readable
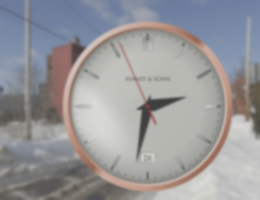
h=2 m=31 s=56
